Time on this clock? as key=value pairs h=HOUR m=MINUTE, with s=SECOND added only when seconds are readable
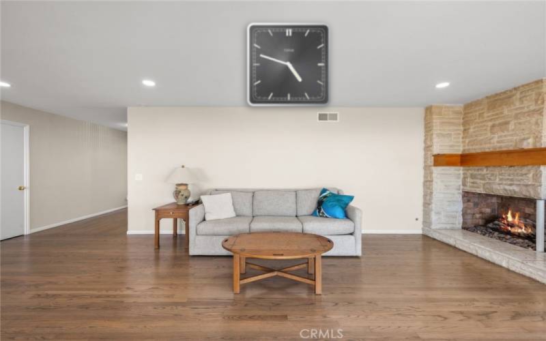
h=4 m=48
